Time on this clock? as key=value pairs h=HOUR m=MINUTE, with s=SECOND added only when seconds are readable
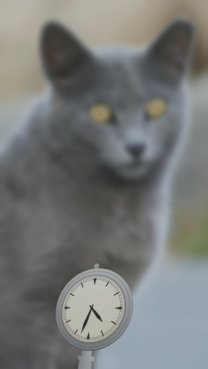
h=4 m=33
